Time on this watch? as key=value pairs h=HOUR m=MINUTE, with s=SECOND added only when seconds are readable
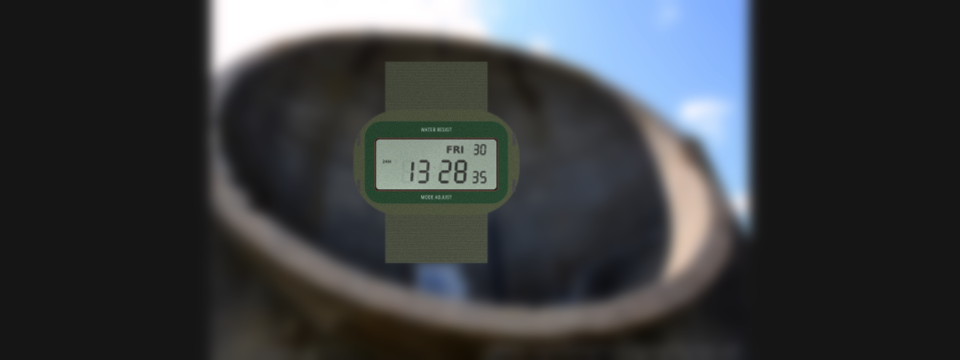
h=13 m=28 s=35
